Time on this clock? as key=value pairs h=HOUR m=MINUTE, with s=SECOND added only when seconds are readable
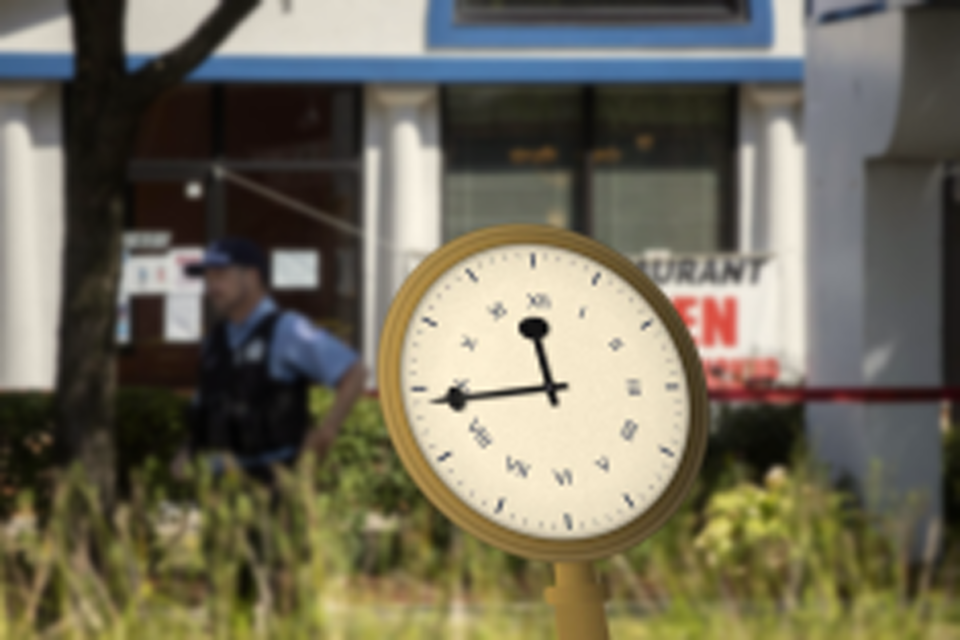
h=11 m=44
